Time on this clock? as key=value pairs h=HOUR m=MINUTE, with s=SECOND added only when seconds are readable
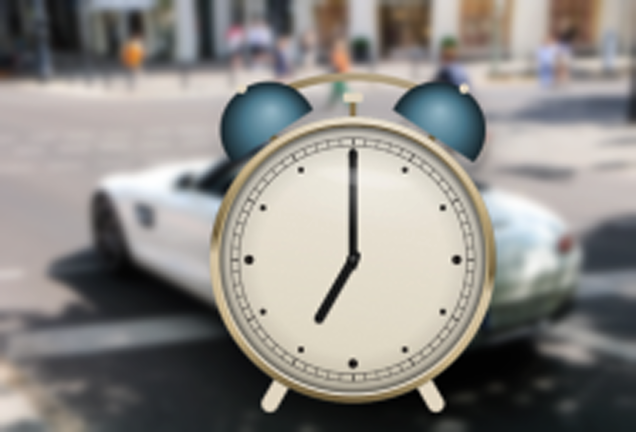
h=7 m=0
